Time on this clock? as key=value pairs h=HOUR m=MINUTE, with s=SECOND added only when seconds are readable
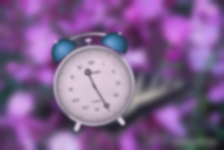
h=11 m=26
